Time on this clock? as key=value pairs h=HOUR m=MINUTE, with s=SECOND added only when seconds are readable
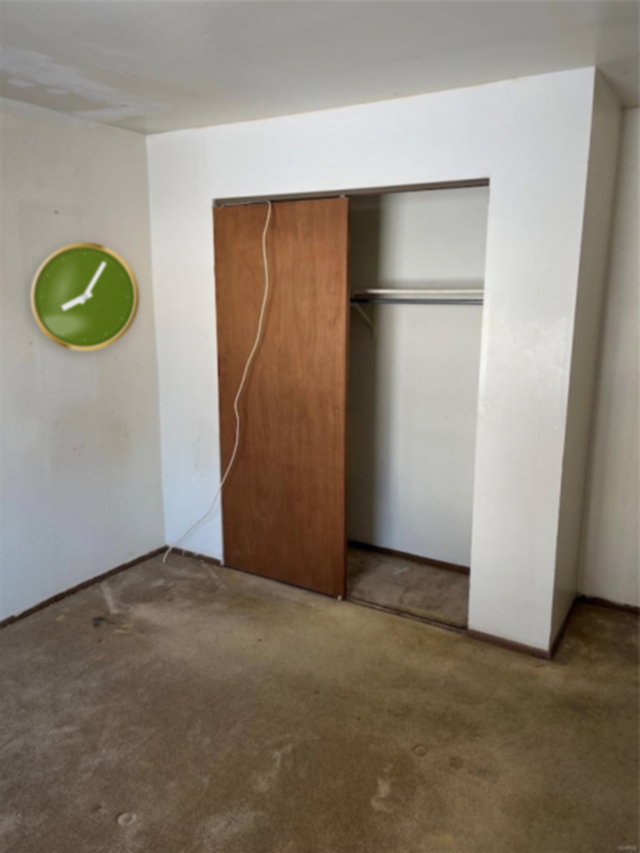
h=8 m=5
